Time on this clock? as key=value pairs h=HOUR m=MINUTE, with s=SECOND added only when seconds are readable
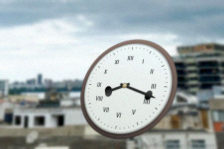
h=8 m=18
